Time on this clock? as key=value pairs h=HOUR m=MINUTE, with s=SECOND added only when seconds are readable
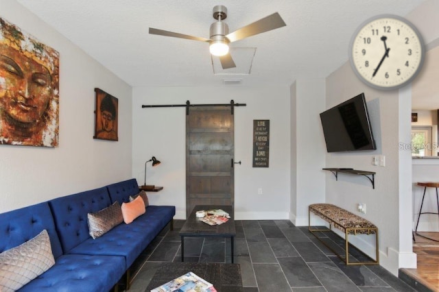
h=11 m=35
